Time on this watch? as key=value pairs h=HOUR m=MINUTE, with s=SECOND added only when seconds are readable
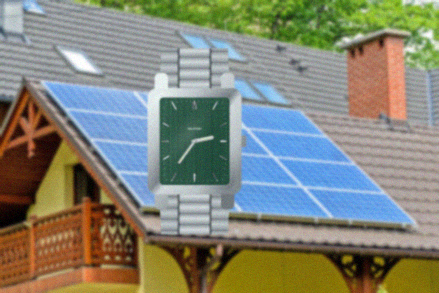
h=2 m=36
